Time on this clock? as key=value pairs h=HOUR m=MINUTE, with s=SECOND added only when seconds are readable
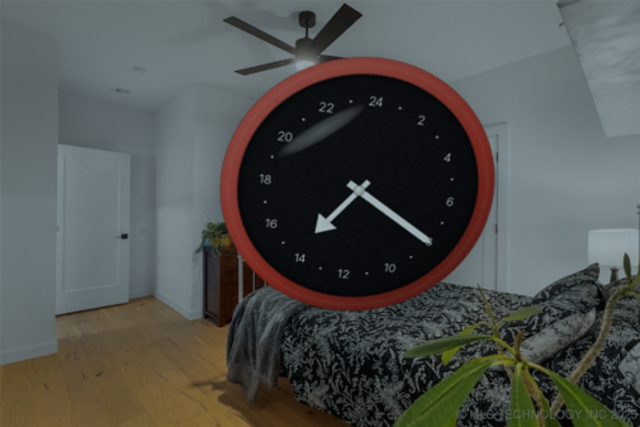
h=14 m=20
